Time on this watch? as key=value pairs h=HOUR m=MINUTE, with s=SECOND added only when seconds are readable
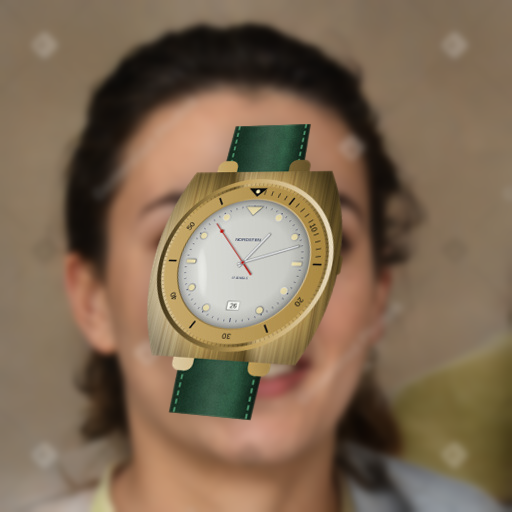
h=1 m=11 s=53
